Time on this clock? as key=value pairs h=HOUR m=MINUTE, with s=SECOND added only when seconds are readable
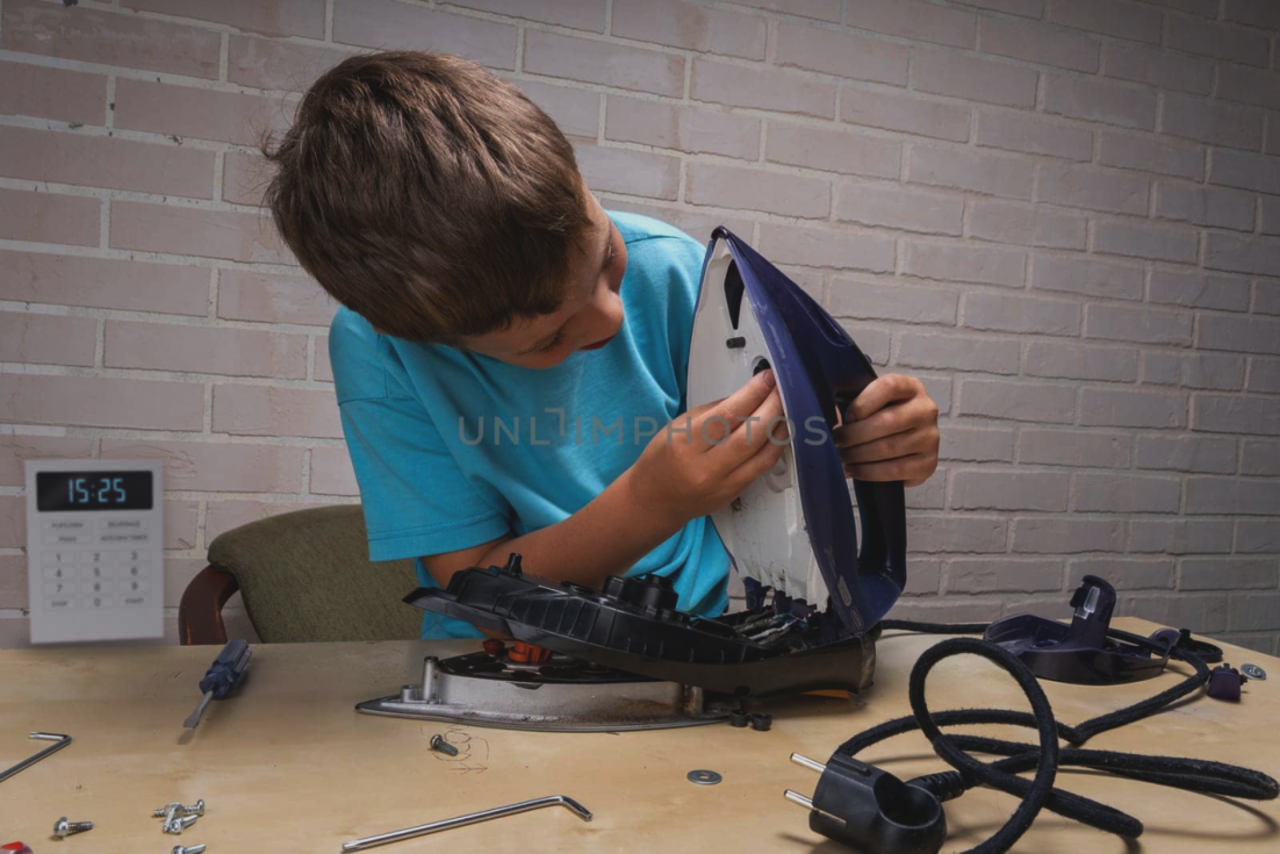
h=15 m=25
